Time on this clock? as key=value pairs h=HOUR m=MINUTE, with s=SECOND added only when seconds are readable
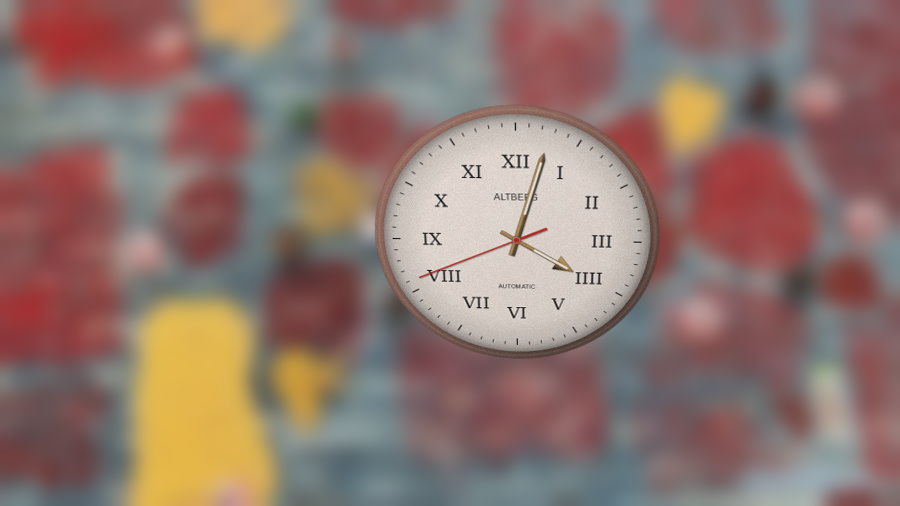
h=4 m=2 s=41
